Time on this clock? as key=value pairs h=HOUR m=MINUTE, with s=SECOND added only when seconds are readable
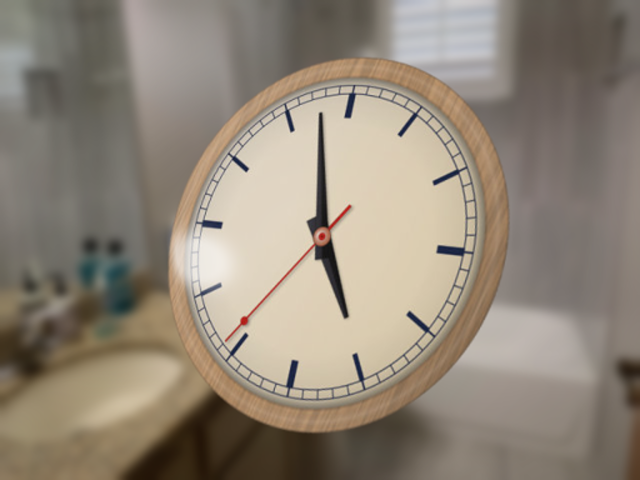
h=4 m=57 s=36
